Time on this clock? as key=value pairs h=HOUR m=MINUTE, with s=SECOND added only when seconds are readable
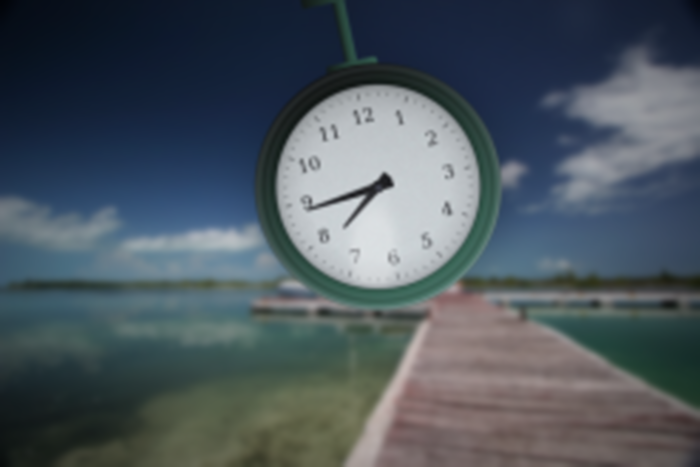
h=7 m=44
